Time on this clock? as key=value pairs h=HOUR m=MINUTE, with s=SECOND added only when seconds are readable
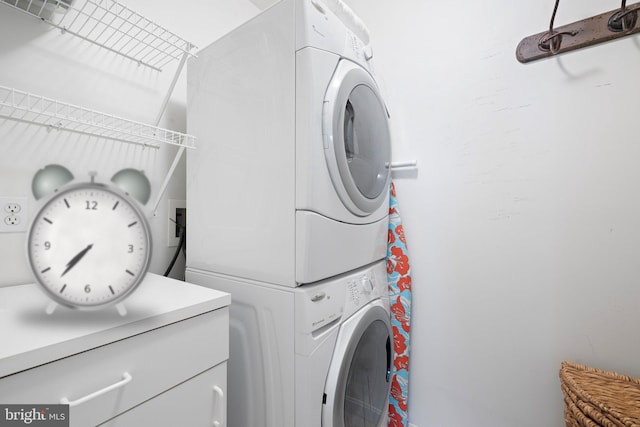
h=7 m=37
